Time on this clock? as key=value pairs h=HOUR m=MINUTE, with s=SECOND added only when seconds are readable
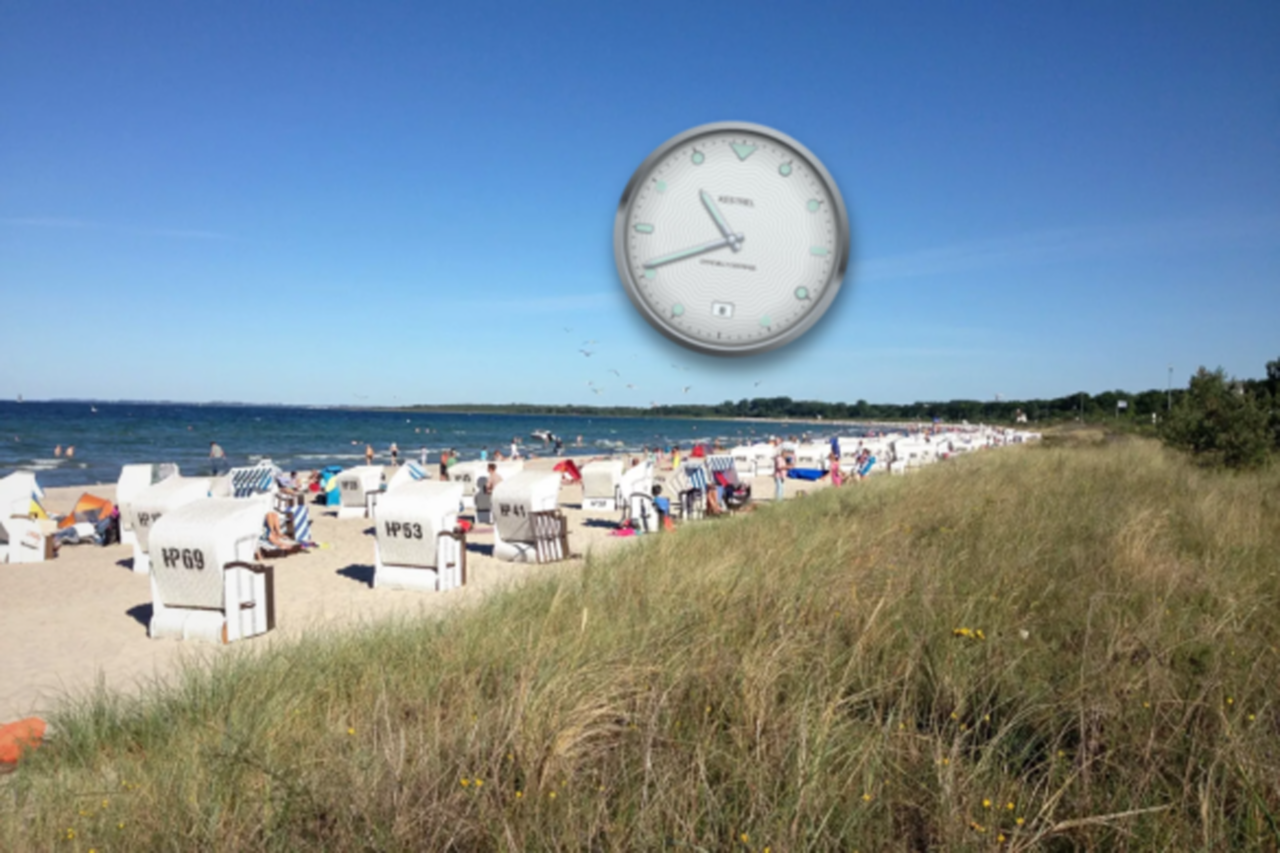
h=10 m=41
